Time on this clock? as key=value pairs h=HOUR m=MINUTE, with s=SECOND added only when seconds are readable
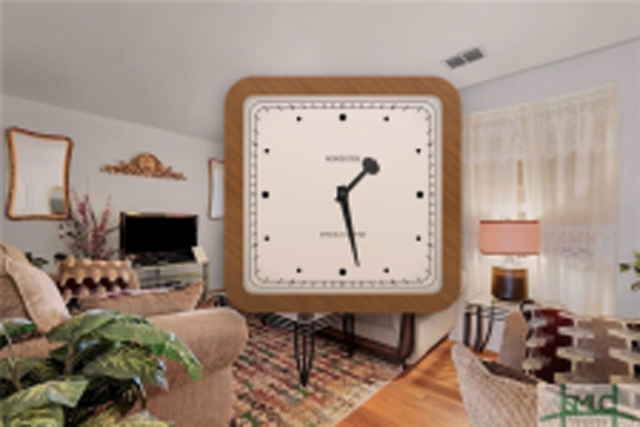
h=1 m=28
